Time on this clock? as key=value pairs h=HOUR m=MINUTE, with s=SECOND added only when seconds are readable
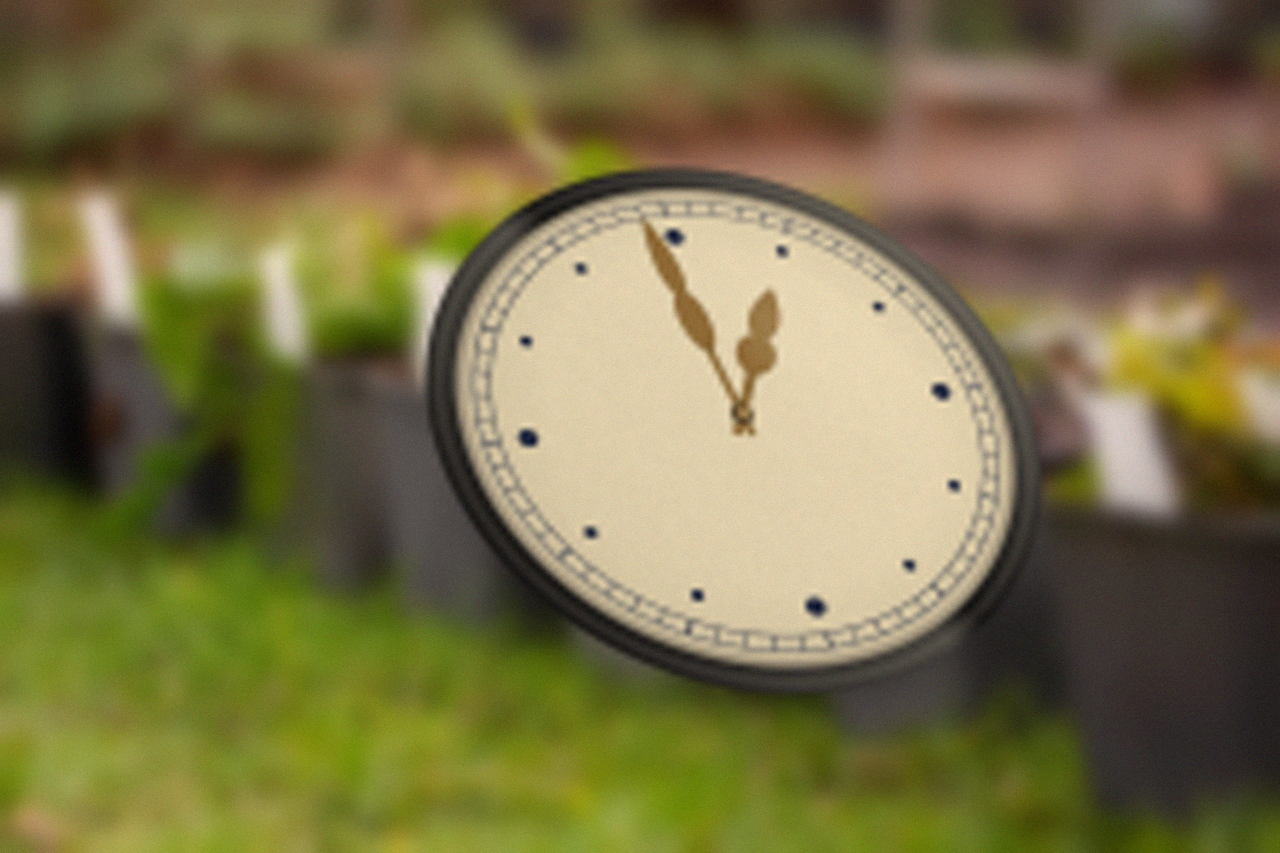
h=12 m=59
